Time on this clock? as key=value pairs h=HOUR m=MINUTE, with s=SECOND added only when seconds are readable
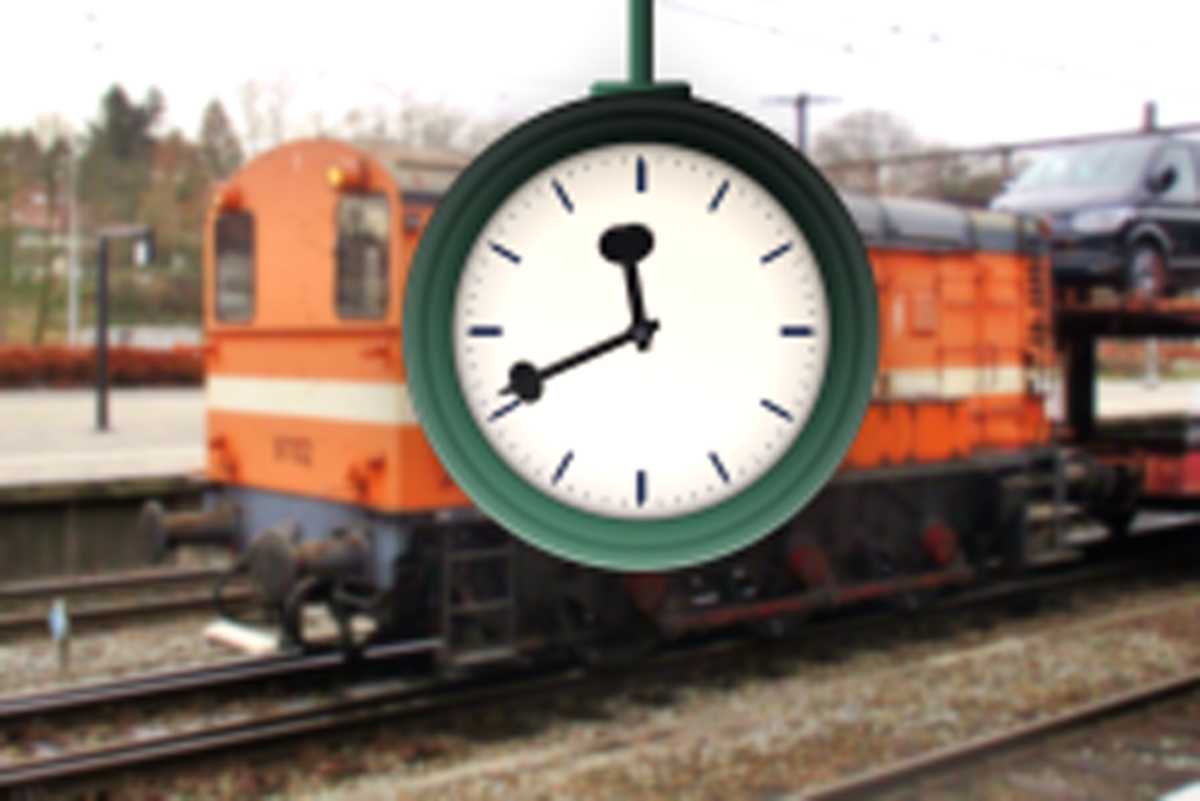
h=11 m=41
